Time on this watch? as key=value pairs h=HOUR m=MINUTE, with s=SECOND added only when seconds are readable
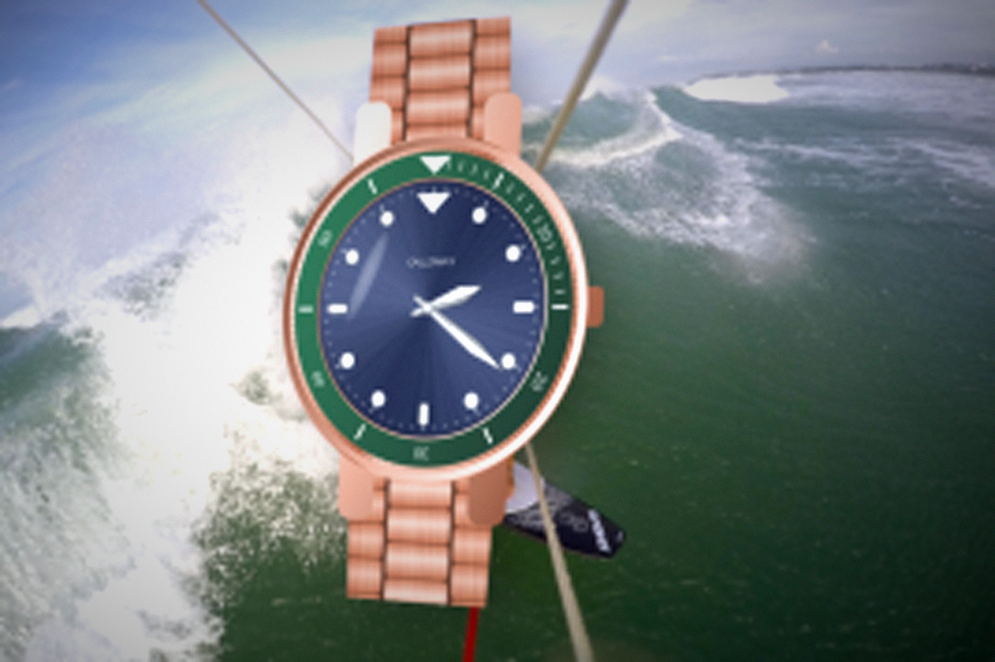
h=2 m=21
